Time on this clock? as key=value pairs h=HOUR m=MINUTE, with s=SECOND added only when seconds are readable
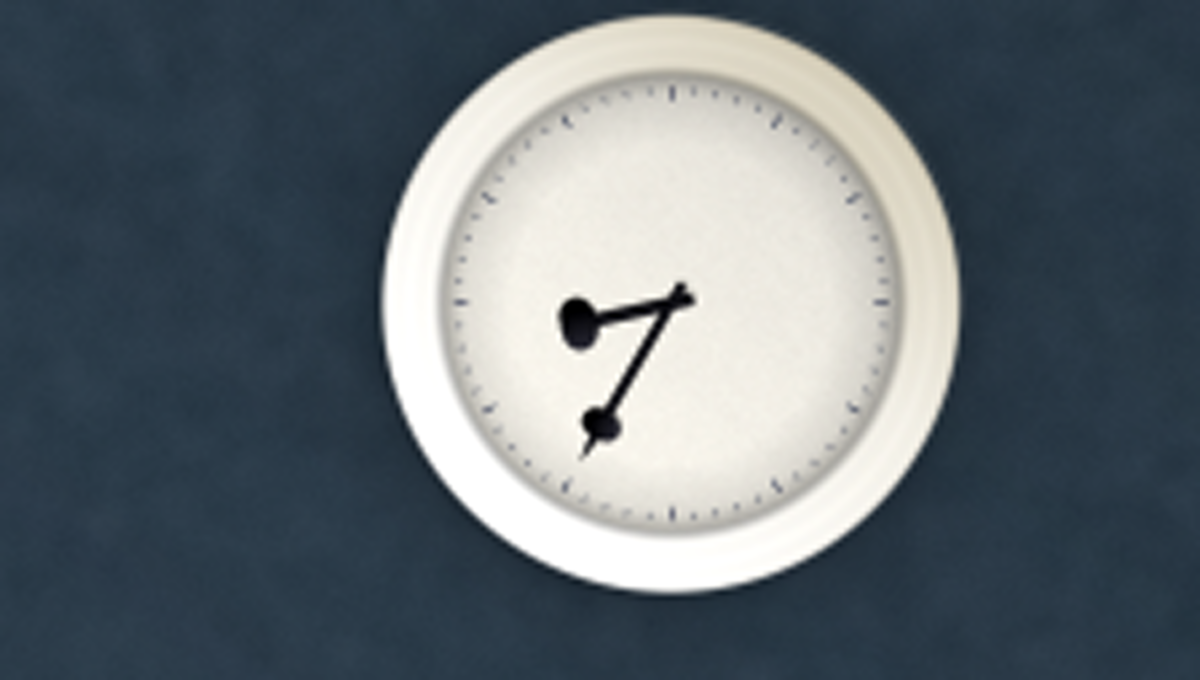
h=8 m=35
